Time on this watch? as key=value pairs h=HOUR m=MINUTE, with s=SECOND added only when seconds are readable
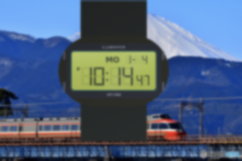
h=10 m=14
